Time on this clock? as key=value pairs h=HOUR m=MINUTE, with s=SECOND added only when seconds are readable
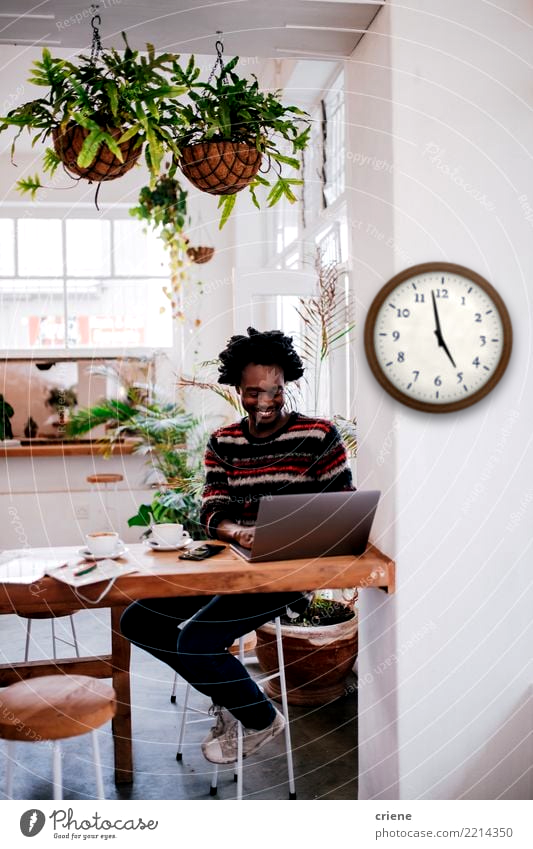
h=4 m=58
